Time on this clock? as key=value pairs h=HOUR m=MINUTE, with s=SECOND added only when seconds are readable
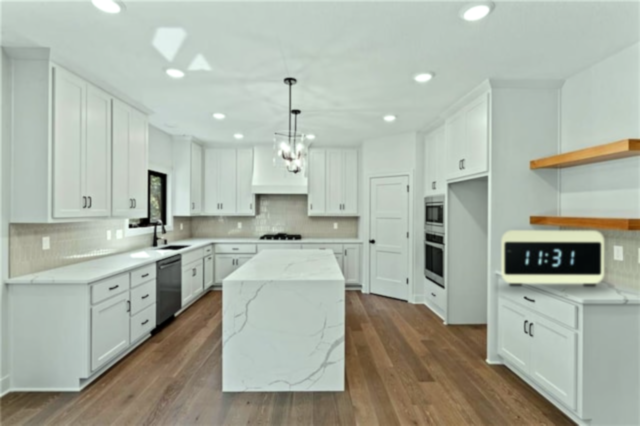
h=11 m=31
